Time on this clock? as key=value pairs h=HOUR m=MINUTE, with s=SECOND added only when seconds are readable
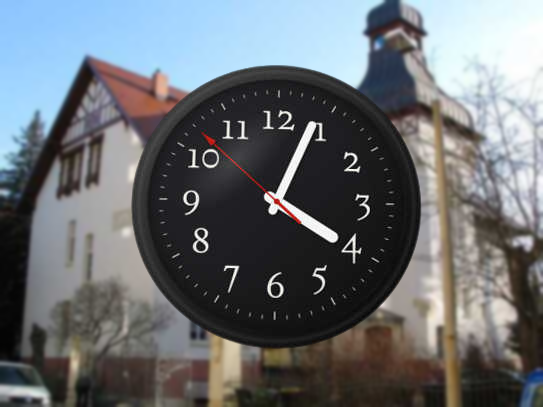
h=4 m=3 s=52
